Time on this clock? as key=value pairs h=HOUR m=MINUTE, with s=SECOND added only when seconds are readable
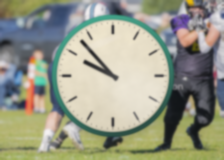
h=9 m=53
